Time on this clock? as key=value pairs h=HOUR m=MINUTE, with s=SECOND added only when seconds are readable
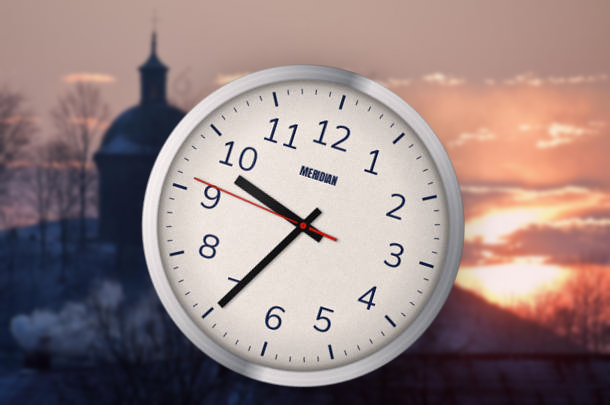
h=9 m=34 s=46
